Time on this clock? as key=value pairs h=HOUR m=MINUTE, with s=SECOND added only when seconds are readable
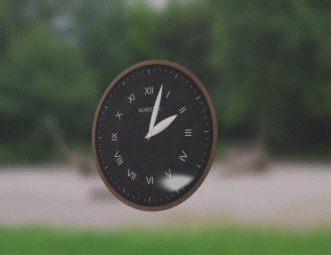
h=2 m=3
